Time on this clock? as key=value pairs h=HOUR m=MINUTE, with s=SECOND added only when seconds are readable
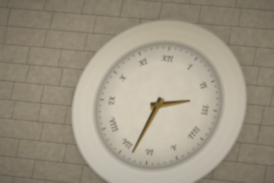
h=2 m=33
